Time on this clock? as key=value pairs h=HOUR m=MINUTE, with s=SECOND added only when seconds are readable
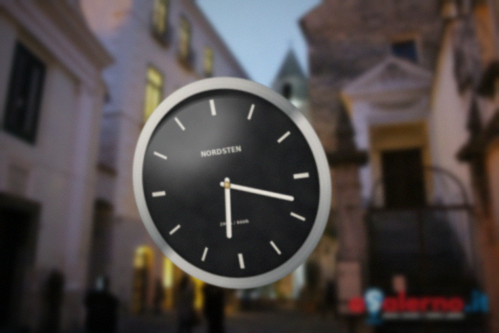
h=6 m=18
